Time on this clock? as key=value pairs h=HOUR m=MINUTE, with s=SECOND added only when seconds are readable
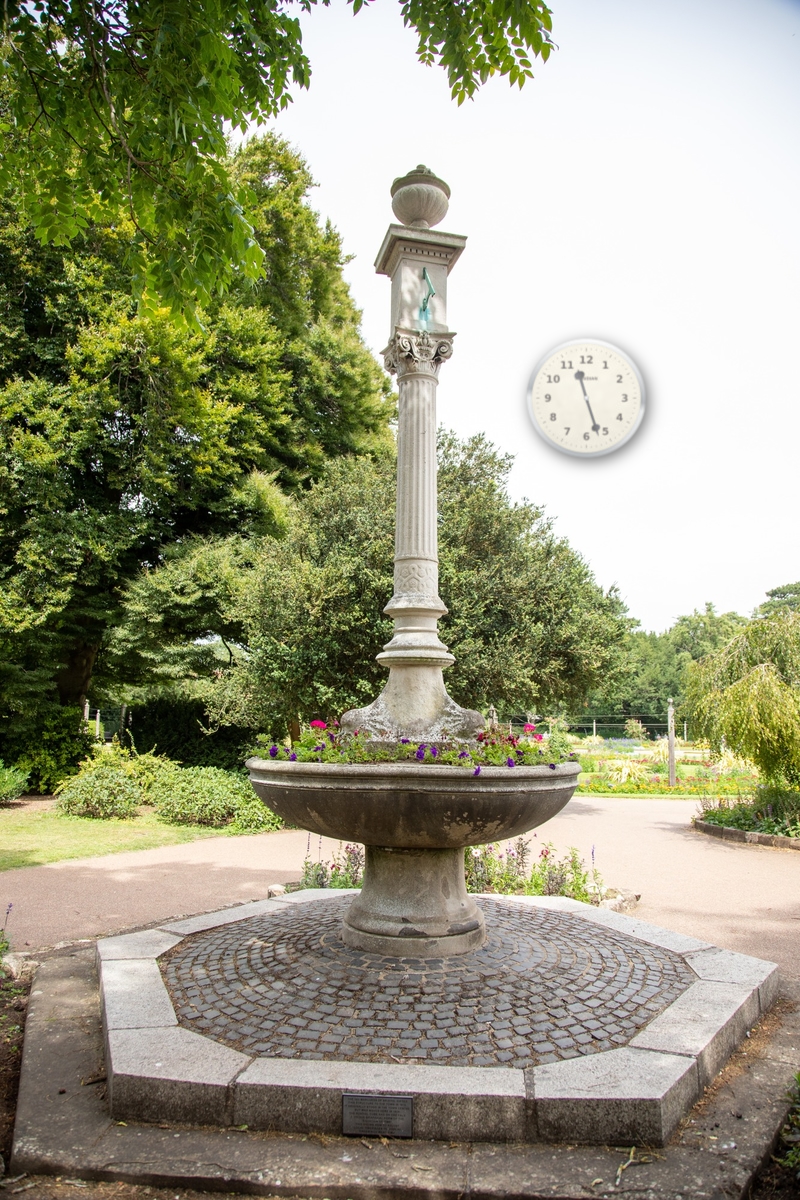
h=11 m=27
